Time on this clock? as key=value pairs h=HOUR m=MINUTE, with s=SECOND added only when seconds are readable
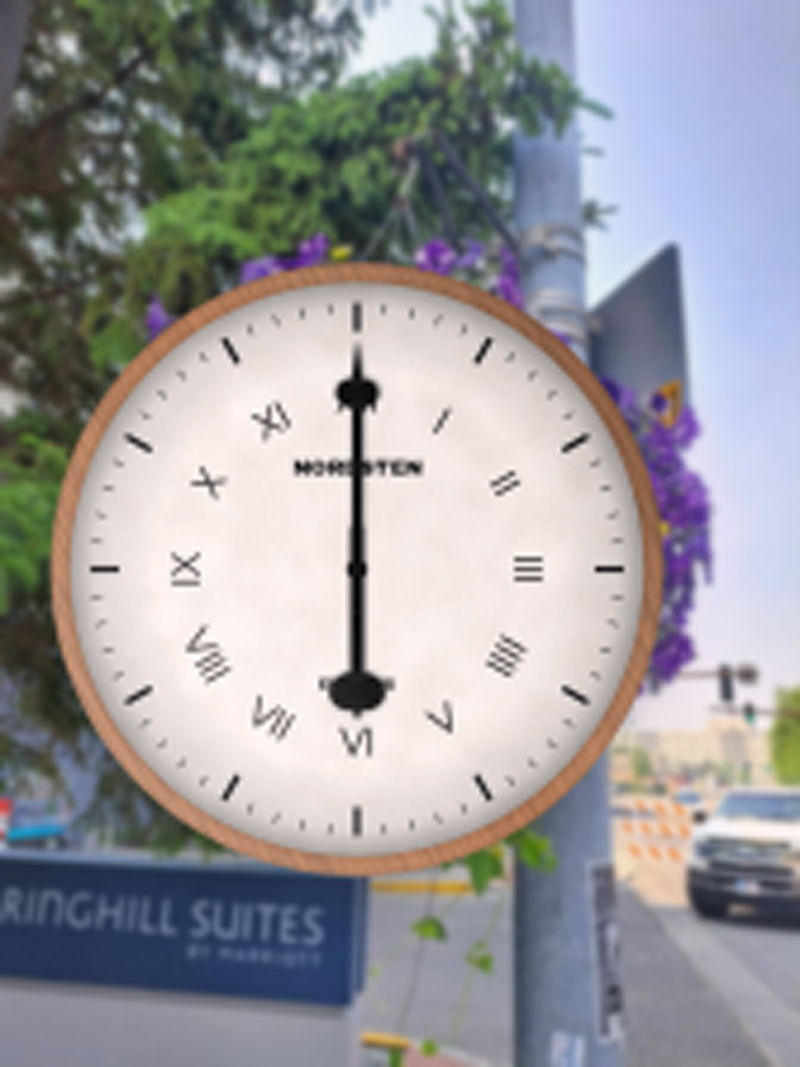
h=6 m=0
